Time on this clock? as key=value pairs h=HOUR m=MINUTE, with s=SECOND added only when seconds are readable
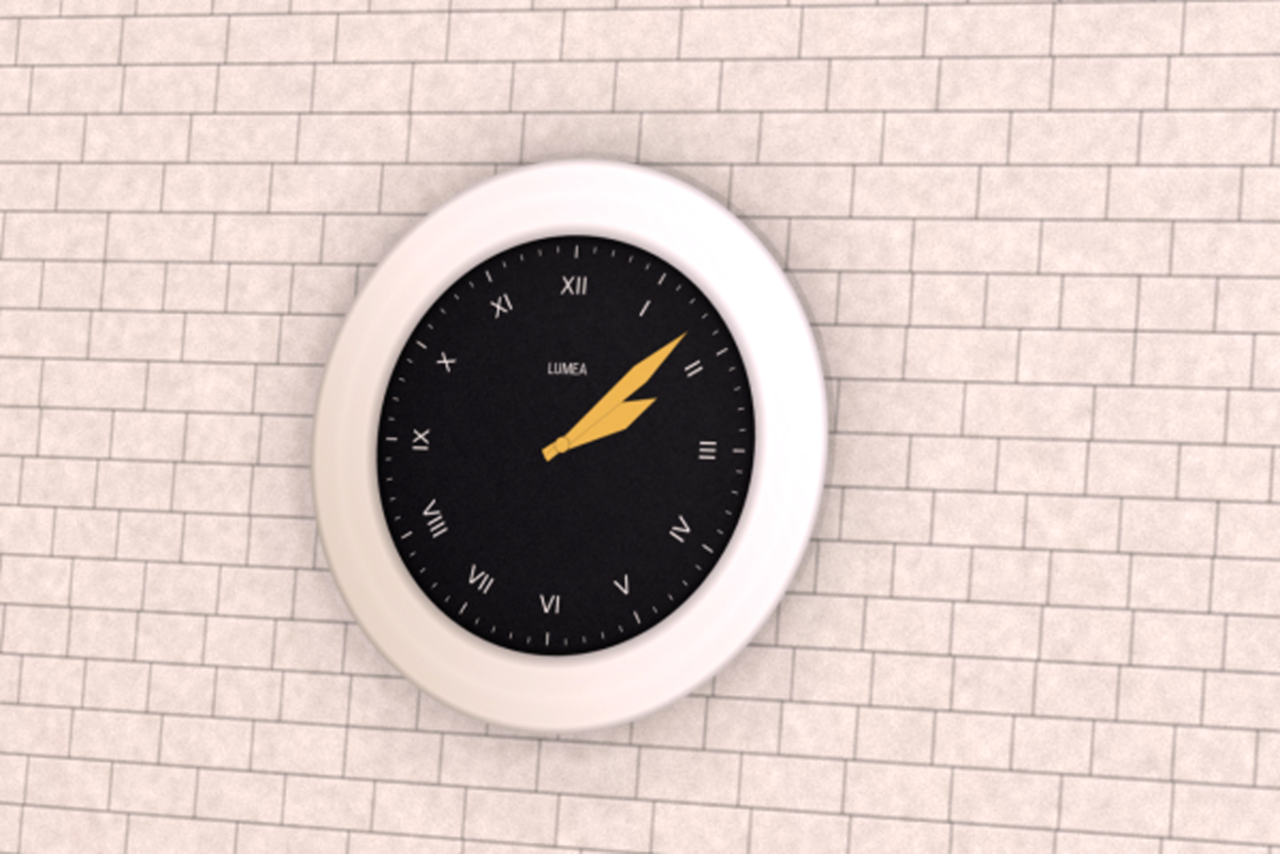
h=2 m=8
